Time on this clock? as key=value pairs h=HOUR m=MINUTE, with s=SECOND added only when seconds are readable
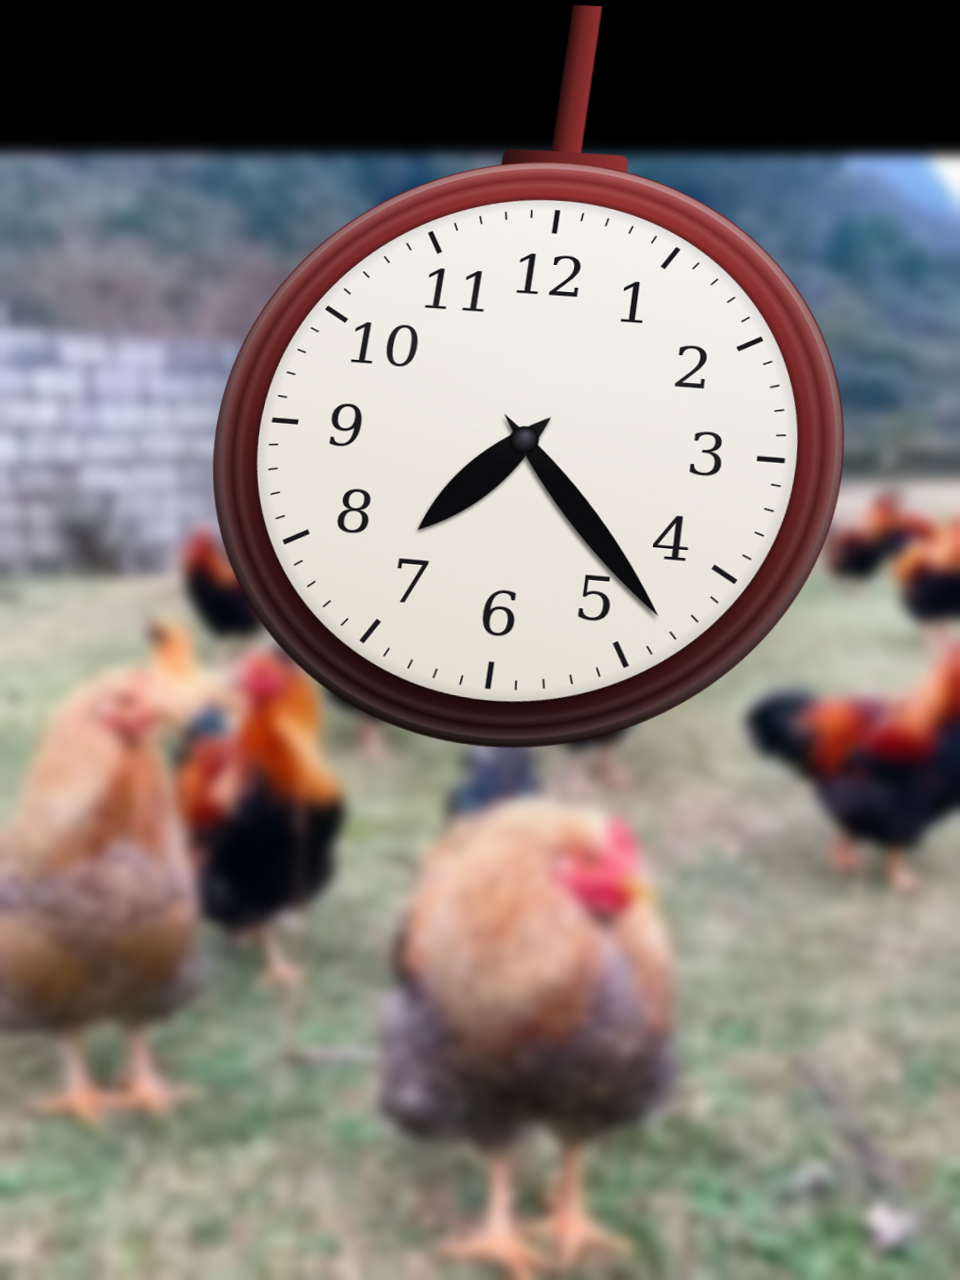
h=7 m=23
